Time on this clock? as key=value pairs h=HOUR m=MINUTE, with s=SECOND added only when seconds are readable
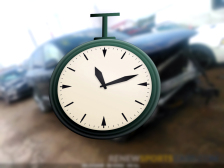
h=11 m=12
